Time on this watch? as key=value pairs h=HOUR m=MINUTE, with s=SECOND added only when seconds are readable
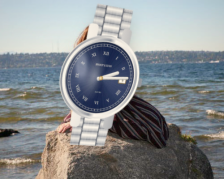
h=2 m=14
